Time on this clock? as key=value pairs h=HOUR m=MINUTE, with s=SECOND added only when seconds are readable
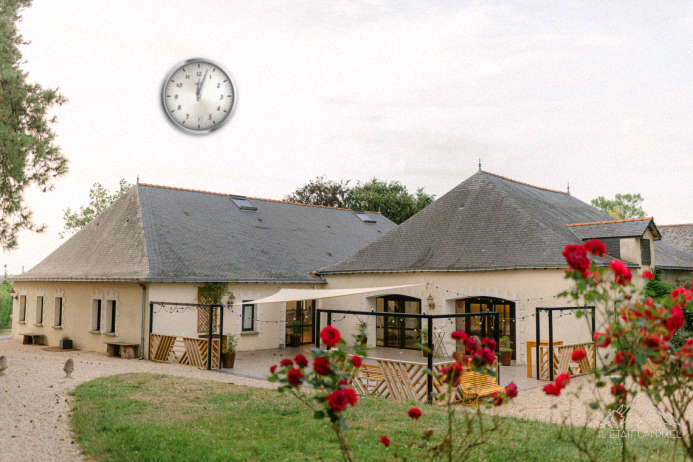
h=12 m=3
